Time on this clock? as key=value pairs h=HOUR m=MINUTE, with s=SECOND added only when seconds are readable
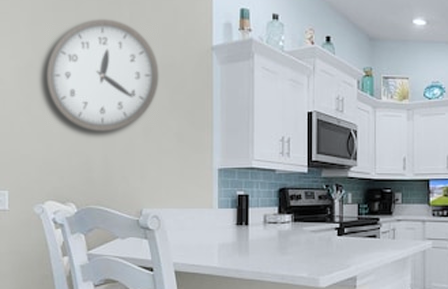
h=12 m=21
